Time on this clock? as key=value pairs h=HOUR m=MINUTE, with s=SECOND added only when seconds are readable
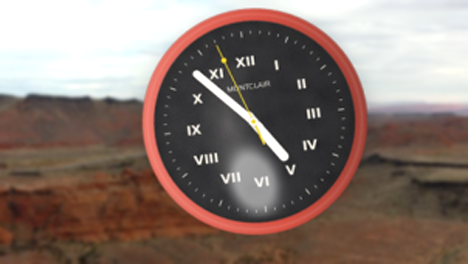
h=4 m=52 s=57
